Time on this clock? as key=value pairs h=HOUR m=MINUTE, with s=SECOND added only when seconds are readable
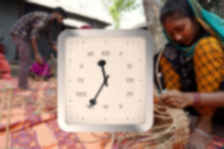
h=11 m=35
